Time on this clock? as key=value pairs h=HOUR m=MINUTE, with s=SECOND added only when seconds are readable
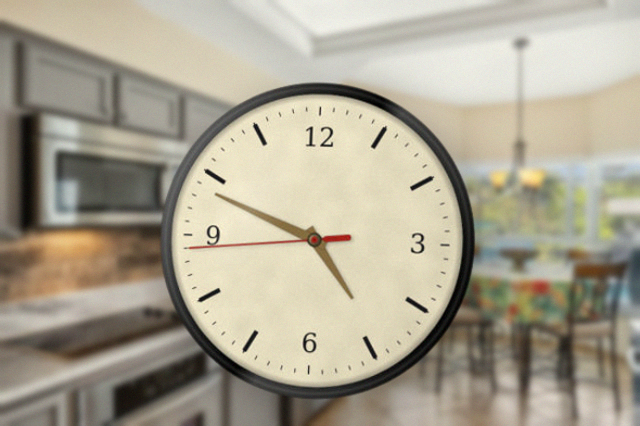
h=4 m=48 s=44
